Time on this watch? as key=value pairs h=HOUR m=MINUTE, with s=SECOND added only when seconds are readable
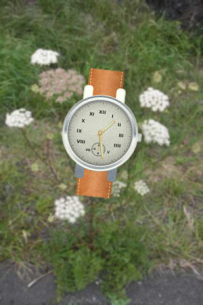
h=1 m=28
